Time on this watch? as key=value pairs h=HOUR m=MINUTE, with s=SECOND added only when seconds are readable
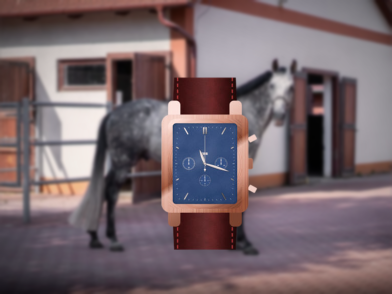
h=11 m=18
